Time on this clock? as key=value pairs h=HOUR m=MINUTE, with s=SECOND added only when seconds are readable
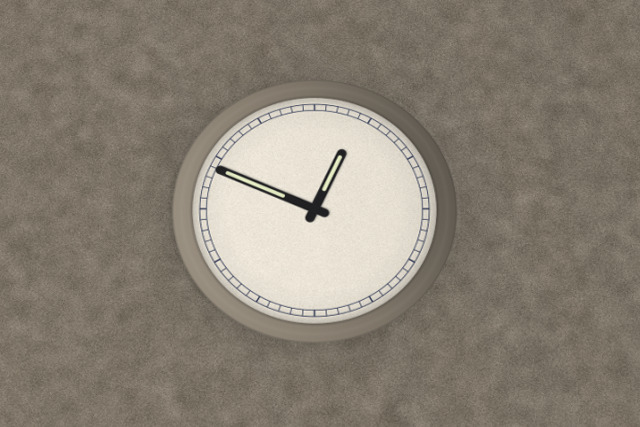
h=12 m=49
